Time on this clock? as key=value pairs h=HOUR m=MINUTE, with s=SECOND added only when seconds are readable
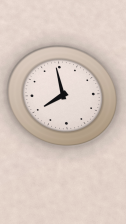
h=7 m=59
